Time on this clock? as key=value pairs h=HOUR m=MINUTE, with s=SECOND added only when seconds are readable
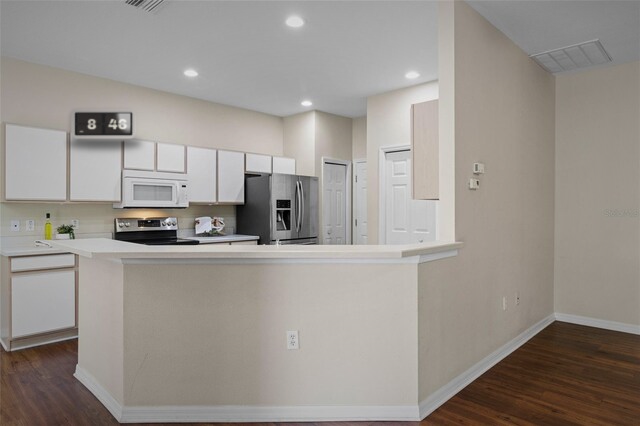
h=8 m=46
